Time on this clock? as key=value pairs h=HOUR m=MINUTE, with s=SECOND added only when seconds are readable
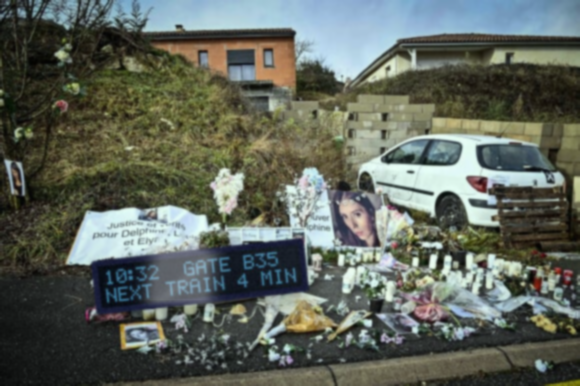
h=10 m=32
